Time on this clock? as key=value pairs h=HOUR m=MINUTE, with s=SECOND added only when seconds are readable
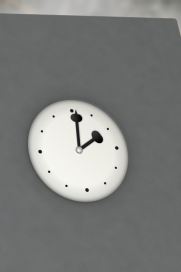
h=2 m=1
